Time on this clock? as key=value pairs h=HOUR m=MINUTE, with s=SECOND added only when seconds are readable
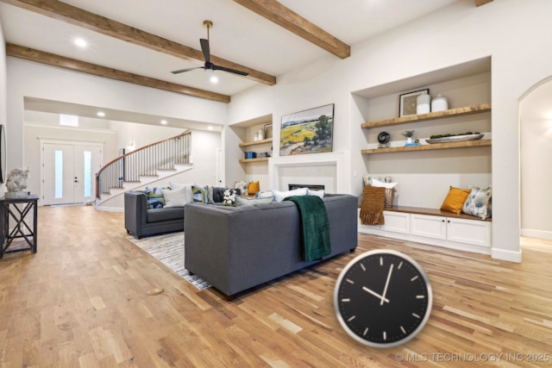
h=10 m=3
